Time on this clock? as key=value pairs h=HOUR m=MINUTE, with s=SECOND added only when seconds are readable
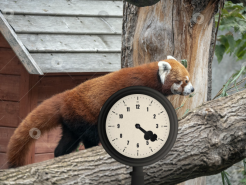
h=4 m=21
